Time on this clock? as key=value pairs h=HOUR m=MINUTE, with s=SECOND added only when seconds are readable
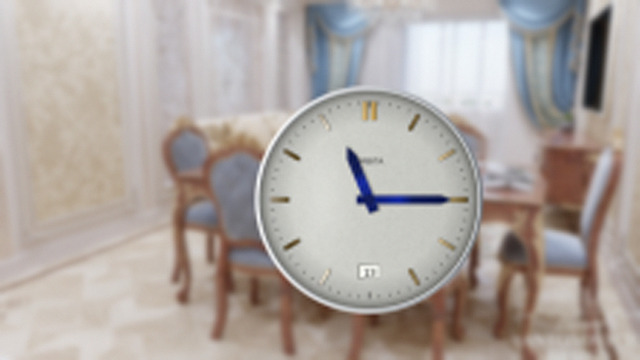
h=11 m=15
